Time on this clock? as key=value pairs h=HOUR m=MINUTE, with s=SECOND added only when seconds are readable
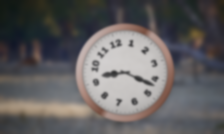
h=9 m=22
